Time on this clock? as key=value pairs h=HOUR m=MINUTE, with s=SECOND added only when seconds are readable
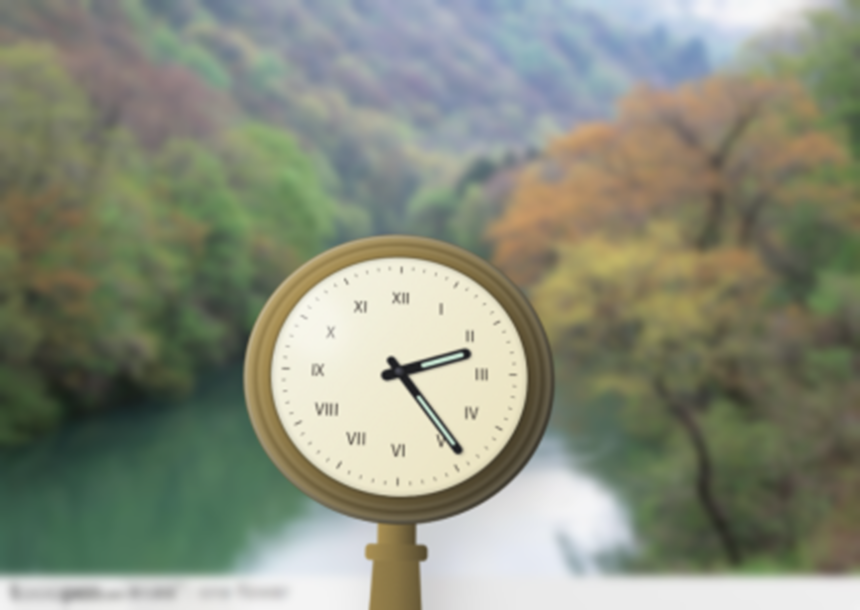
h=2 m=24
